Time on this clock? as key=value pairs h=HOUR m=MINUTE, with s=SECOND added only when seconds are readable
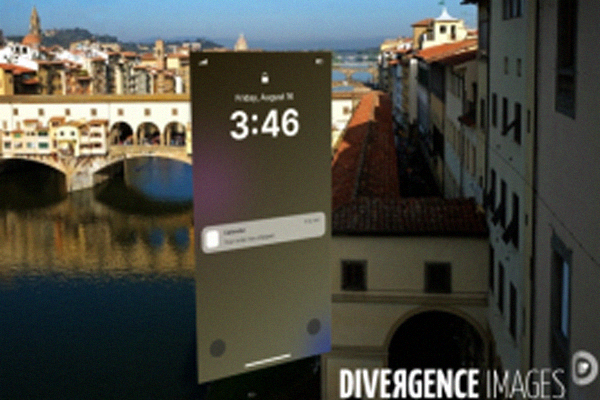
h=3 m=46
